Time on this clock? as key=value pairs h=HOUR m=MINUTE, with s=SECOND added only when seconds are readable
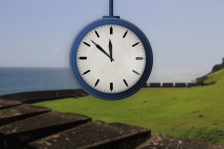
h=11 m=52
